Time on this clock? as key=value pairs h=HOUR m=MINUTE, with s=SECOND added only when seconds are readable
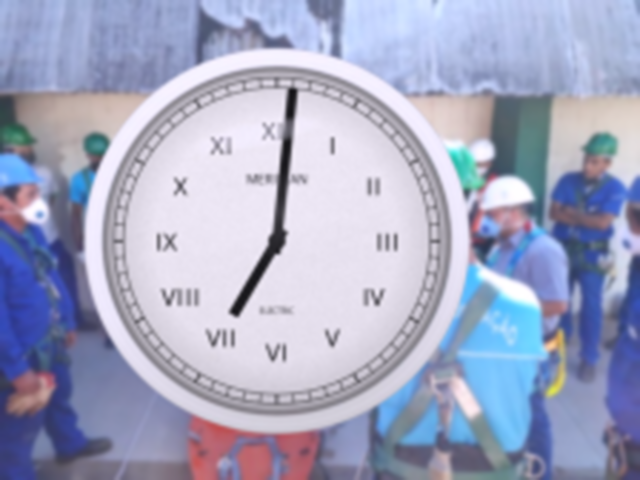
h=7 m=1
